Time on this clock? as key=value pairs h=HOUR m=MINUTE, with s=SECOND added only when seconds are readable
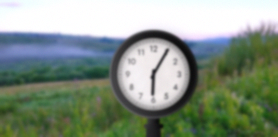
h=6 m=5
